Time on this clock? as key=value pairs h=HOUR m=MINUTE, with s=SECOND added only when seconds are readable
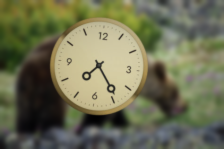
h=7 m=24
